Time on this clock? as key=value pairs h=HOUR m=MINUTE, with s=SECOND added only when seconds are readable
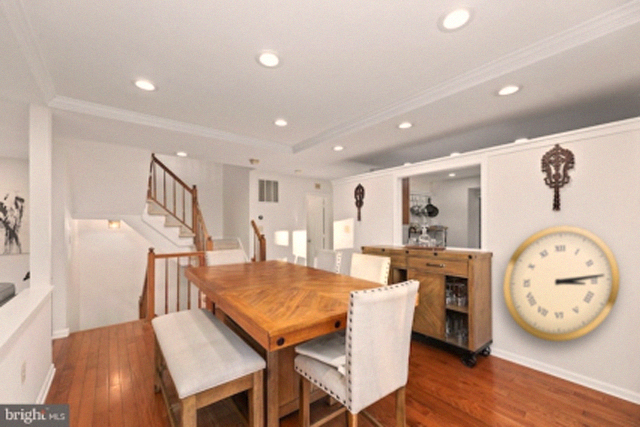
h=3 m=14
